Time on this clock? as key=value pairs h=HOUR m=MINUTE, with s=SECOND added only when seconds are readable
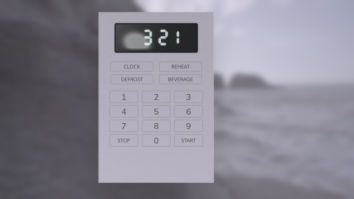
h=3 m=21
